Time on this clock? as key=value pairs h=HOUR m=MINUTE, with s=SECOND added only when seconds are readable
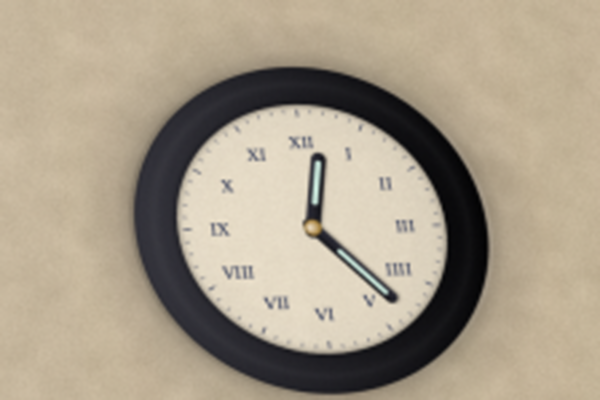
h=12 m=23
